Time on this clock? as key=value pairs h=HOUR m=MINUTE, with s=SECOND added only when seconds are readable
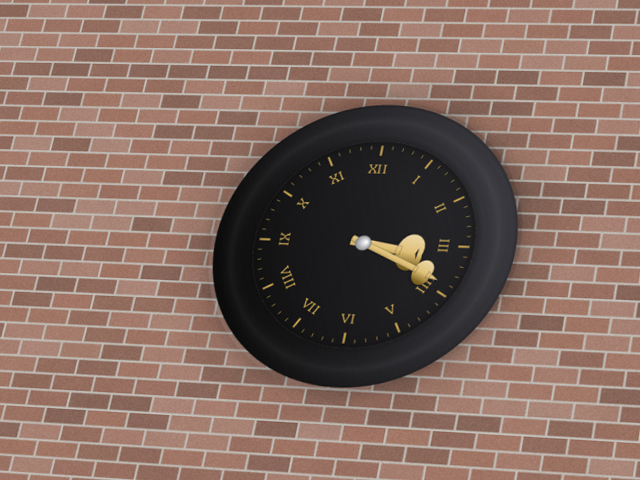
h=3 m=19
